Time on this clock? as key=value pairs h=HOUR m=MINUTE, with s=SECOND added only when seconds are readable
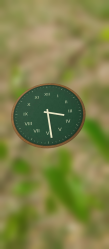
h=3 m=29
